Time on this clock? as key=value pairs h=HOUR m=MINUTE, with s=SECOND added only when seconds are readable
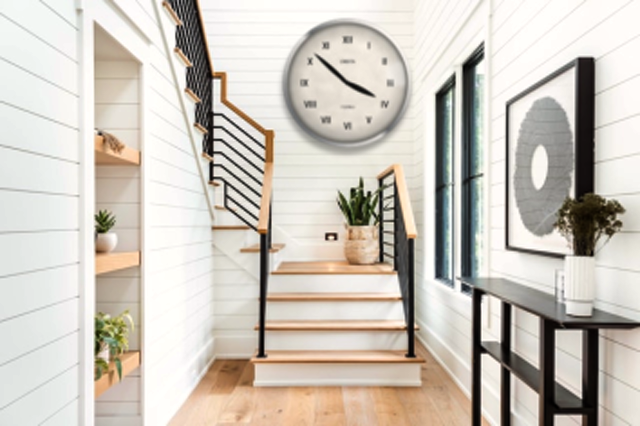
h=3 m=52
